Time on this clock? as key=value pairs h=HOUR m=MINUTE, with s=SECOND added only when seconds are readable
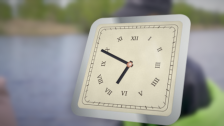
h=6 m=49
